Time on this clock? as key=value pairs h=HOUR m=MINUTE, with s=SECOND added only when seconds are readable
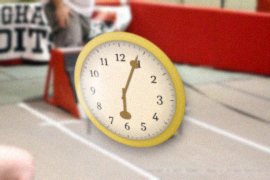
h=6 m=4
